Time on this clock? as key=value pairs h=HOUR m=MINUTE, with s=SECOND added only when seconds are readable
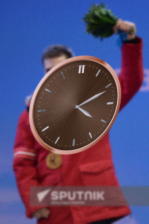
h=4 m=11
